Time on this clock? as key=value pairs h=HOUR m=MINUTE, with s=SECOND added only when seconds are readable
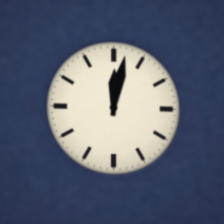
h=12 m=2
